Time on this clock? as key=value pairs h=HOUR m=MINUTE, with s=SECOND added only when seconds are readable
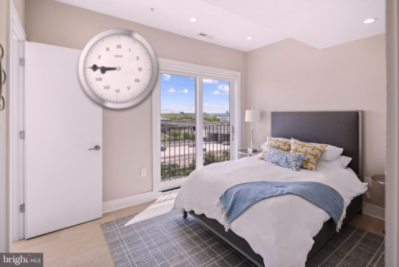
h=8 m=45
